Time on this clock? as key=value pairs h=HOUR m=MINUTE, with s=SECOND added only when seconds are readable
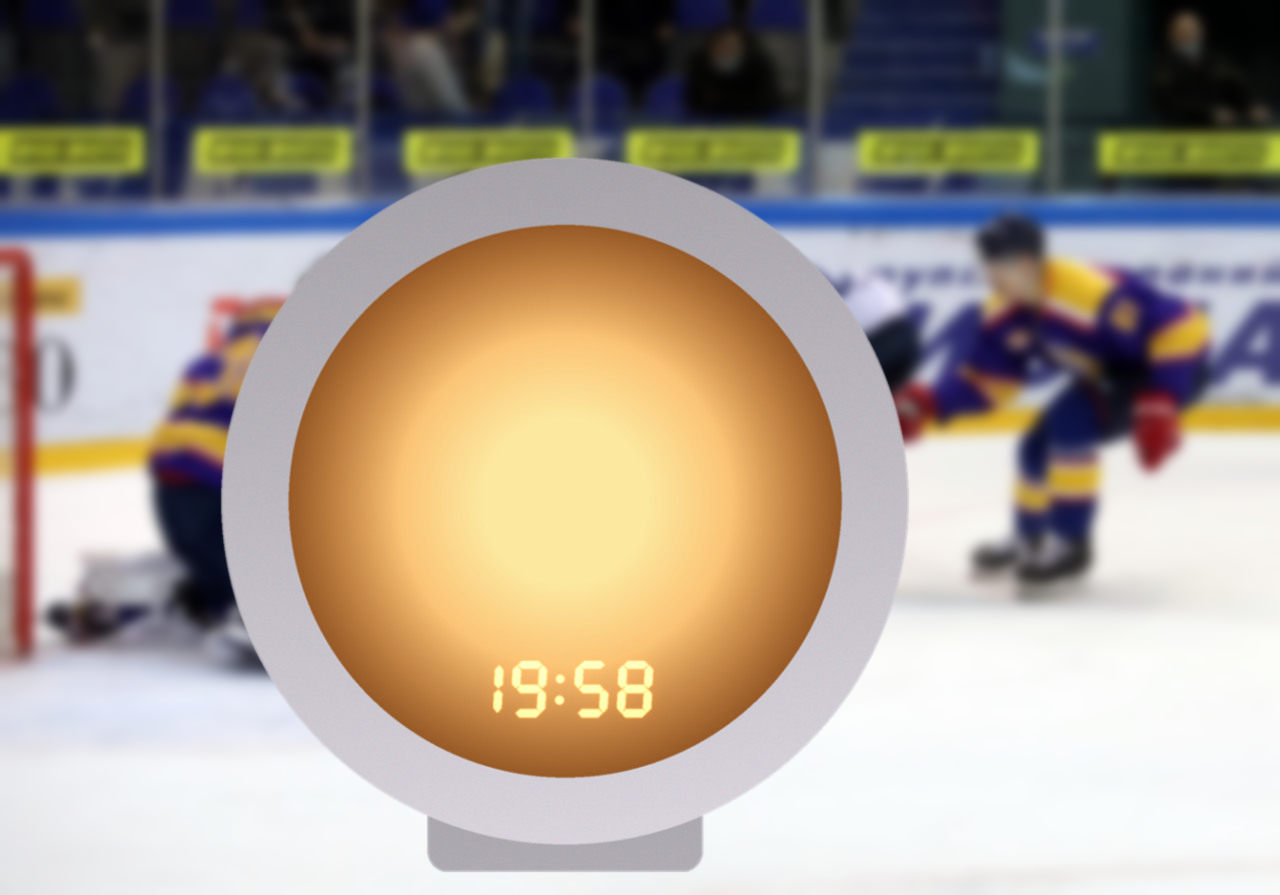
h=19 m=58
